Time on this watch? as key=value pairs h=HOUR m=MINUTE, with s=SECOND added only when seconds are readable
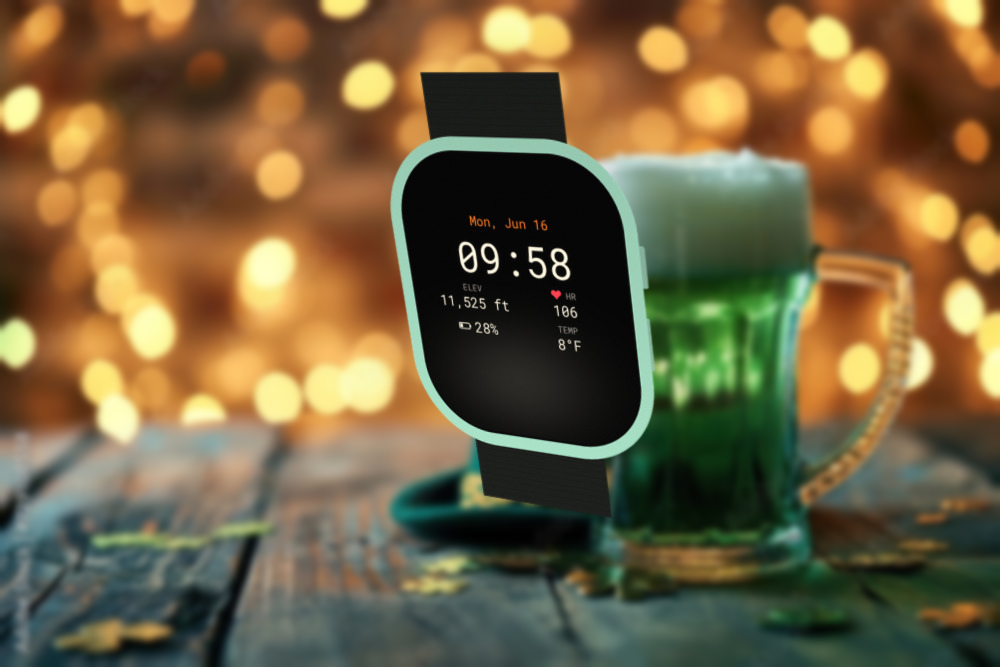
h=9 m=58
